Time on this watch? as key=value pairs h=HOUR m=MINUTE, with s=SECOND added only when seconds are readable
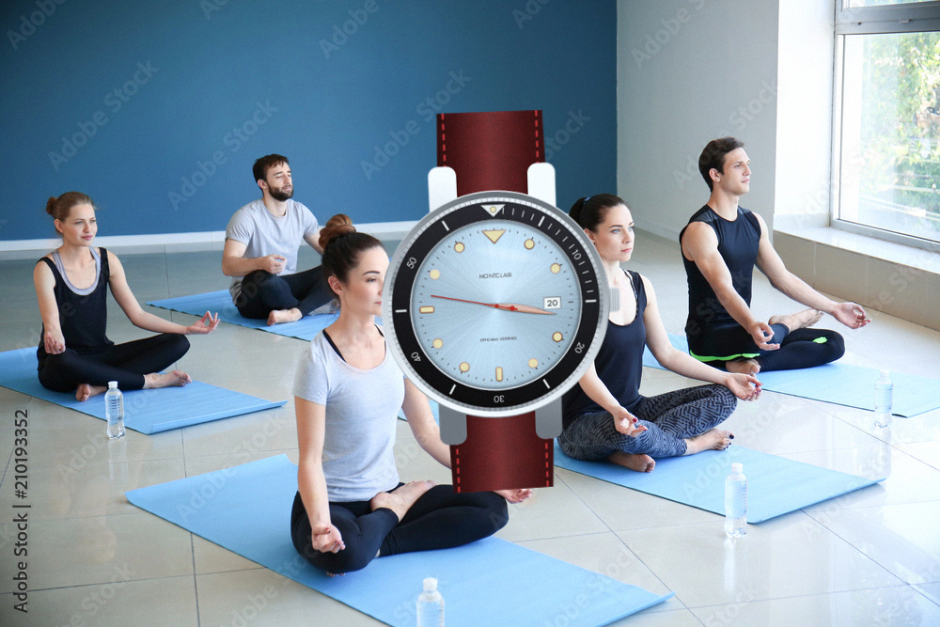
h=3 m=16 s=47
